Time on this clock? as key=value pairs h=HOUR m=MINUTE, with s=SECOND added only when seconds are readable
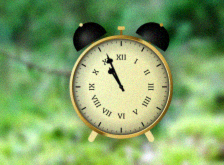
h=10 m=56
